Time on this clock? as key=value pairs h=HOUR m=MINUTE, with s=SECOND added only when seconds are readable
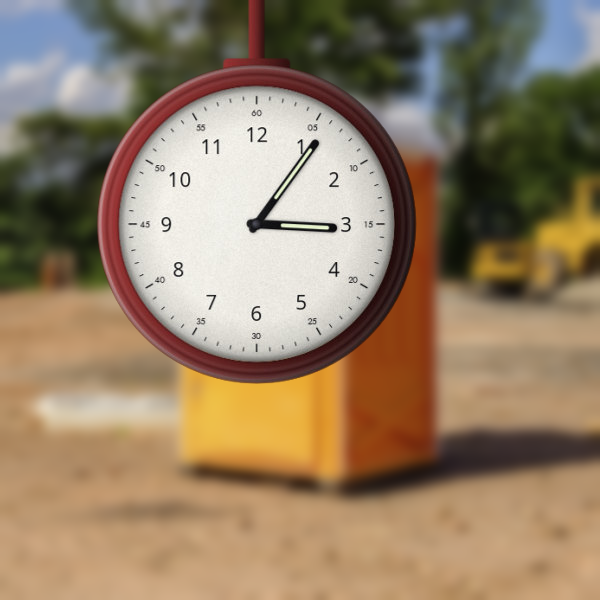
h=3 m=6
